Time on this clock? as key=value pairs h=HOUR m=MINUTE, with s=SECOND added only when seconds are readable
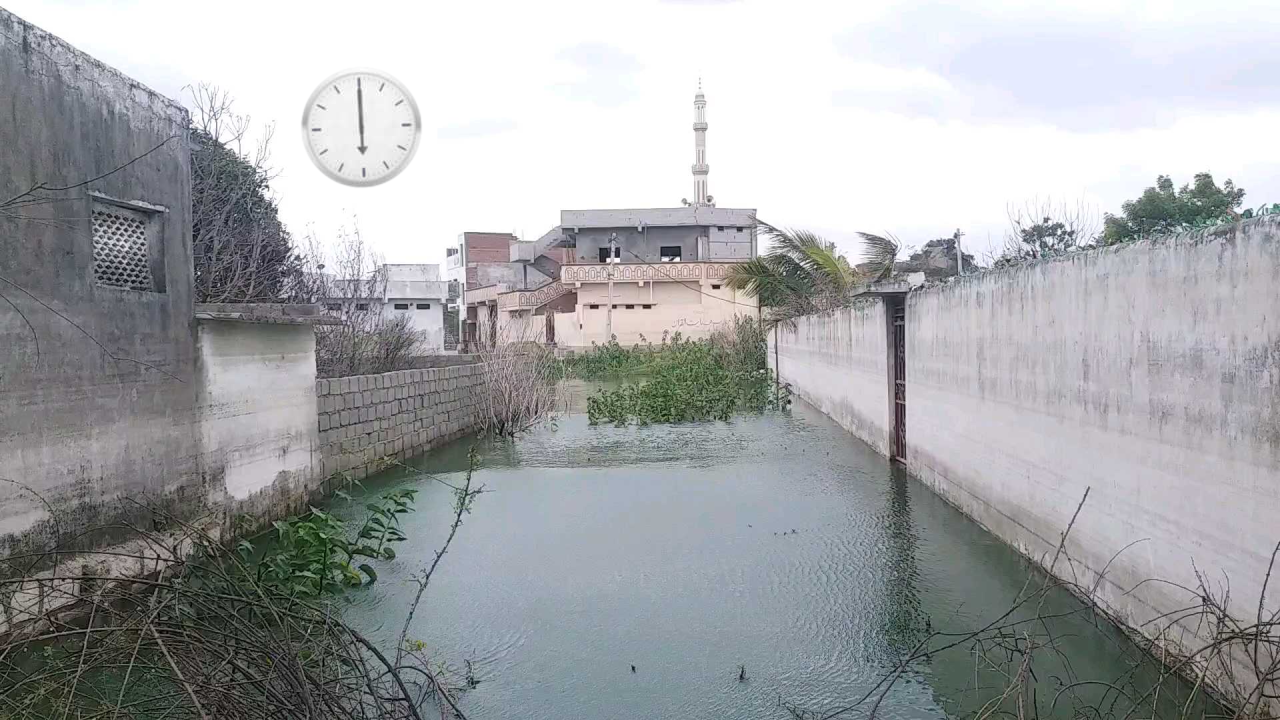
h=6 m=0
